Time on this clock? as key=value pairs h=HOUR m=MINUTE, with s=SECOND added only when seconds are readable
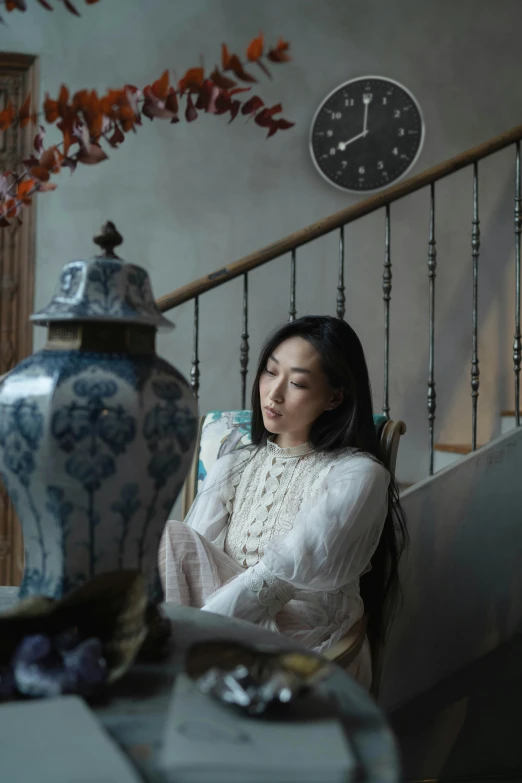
h=8 m=0
